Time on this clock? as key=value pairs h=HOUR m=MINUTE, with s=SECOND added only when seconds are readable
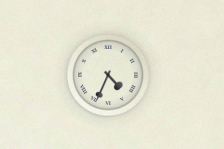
h=4 m=34
